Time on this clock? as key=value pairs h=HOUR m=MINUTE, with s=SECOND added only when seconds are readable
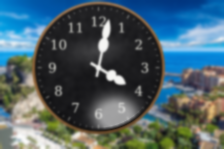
h=4 m=2
